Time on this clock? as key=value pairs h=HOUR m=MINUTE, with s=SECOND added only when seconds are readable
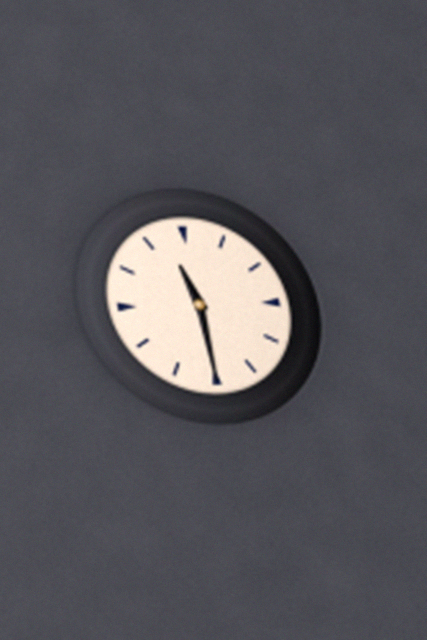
h=11 m=30
